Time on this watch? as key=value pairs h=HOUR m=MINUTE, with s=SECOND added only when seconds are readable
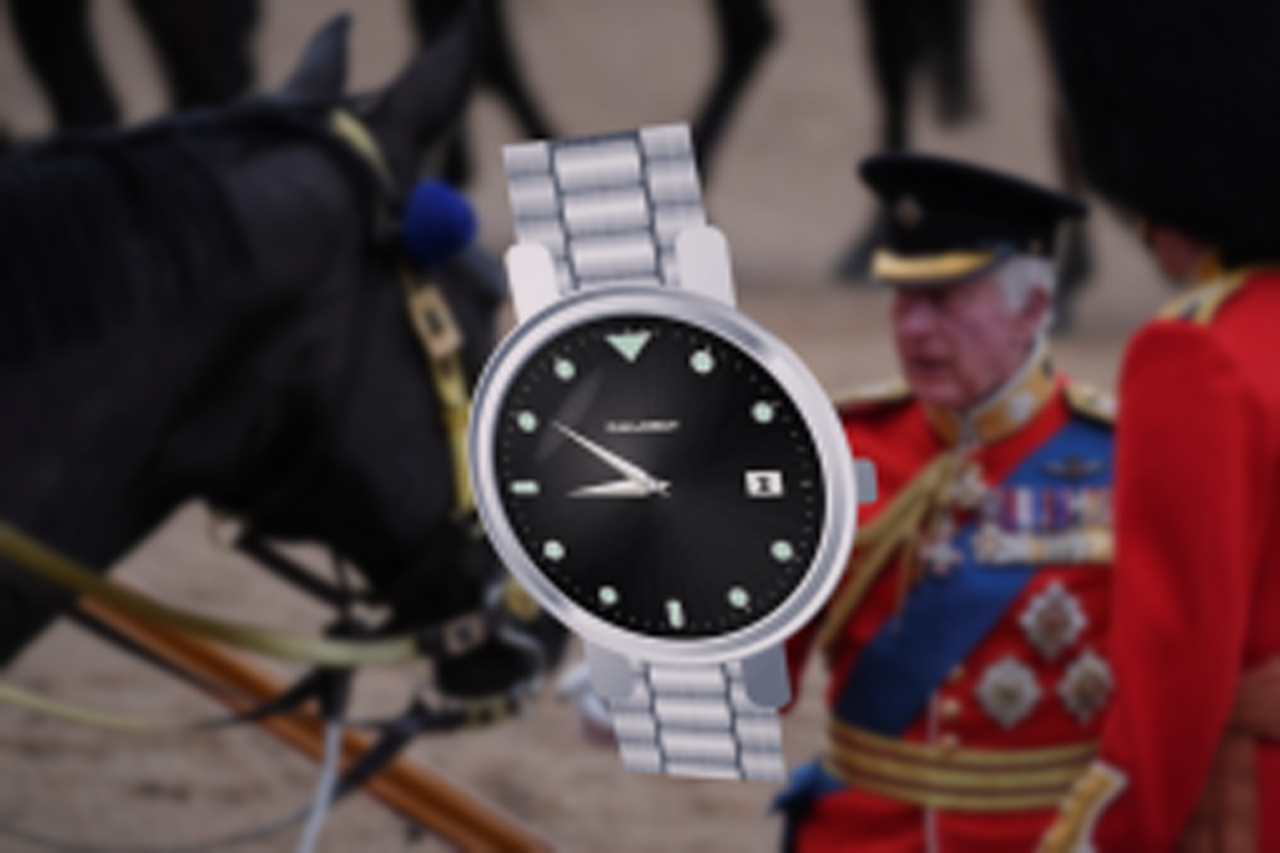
h=8 m=51
